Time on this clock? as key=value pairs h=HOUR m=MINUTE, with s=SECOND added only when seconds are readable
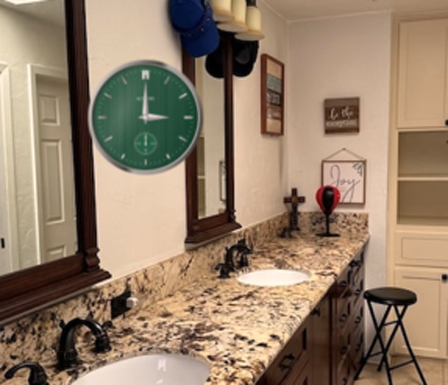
h=3 m=0
